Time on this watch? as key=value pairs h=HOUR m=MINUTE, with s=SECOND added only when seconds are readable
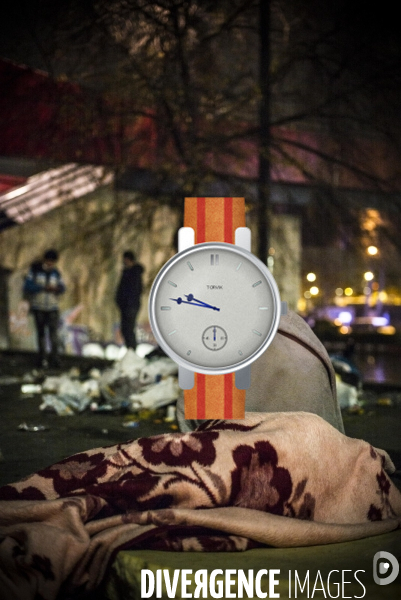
h=9 m=47
